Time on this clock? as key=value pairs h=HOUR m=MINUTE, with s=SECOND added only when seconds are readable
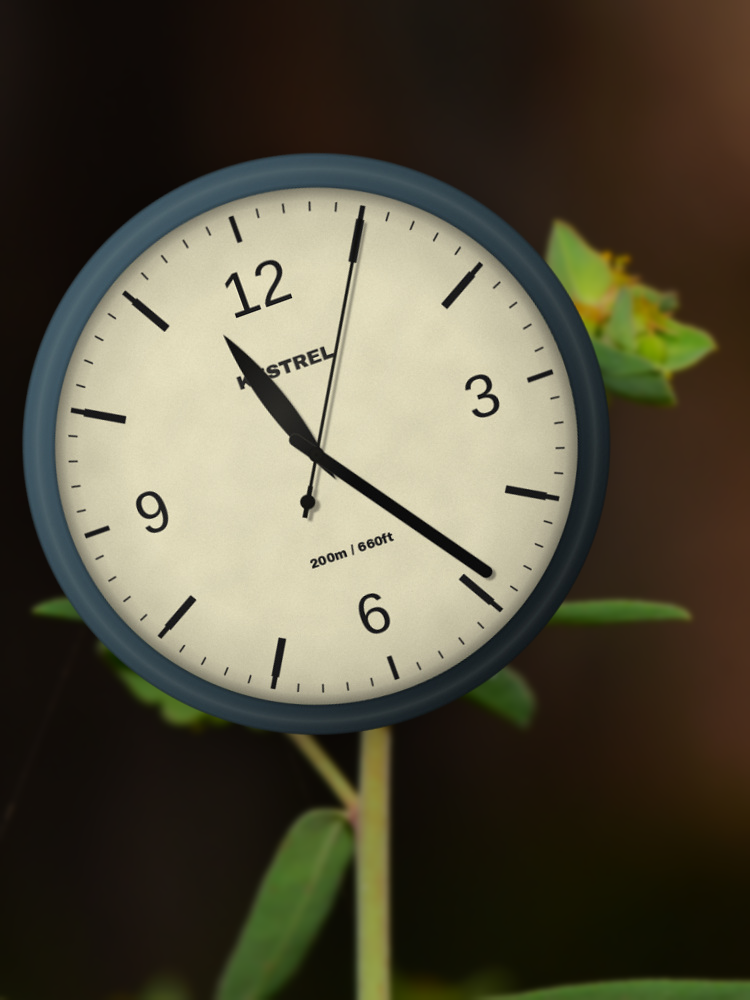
h=11 m=24 s=5
